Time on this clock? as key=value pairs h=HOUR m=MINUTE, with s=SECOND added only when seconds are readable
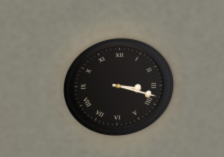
h=3 m=18
